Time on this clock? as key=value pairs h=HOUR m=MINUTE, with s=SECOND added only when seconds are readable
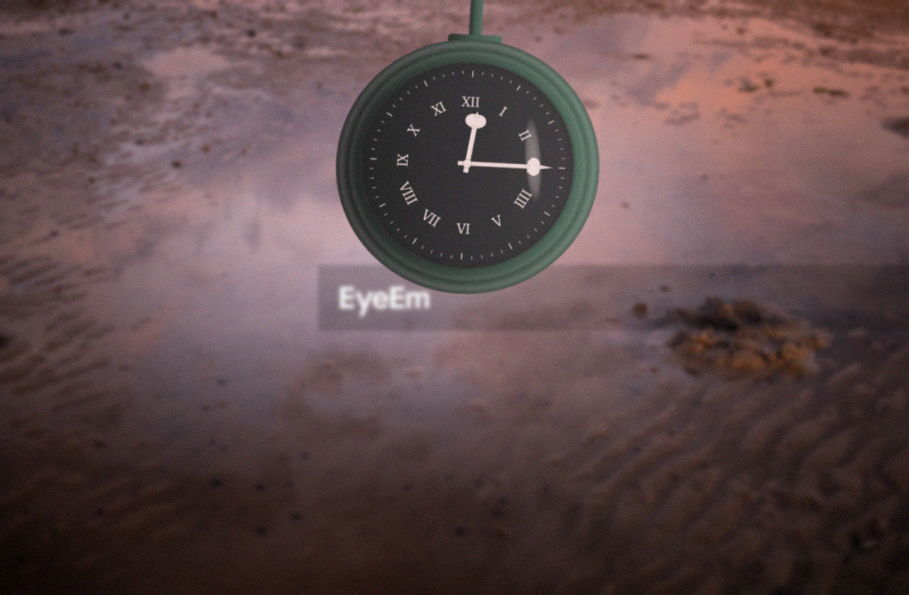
h=12 m=15
